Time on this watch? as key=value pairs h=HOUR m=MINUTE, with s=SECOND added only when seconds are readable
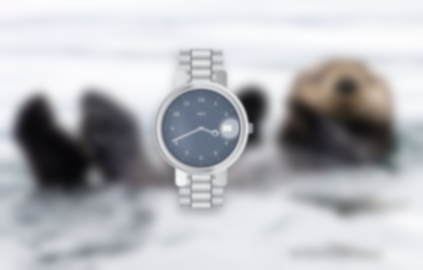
h=3 m=41
